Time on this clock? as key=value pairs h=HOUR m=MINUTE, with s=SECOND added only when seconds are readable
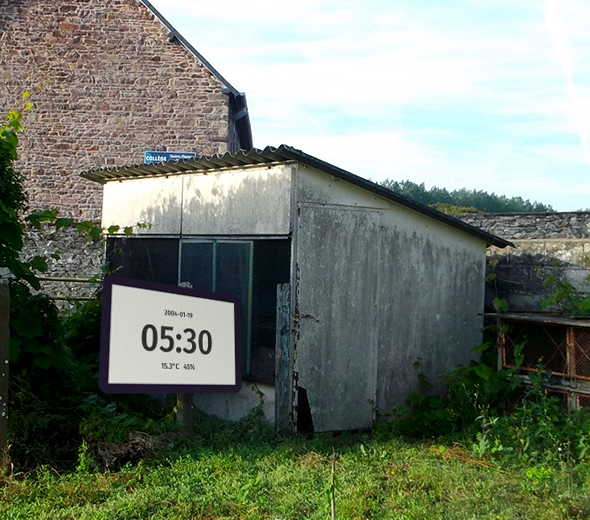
h=5 m=30
